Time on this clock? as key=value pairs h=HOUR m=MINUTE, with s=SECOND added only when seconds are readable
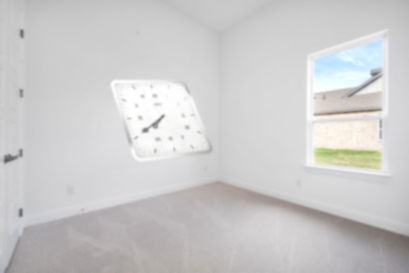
h=7 m=40
